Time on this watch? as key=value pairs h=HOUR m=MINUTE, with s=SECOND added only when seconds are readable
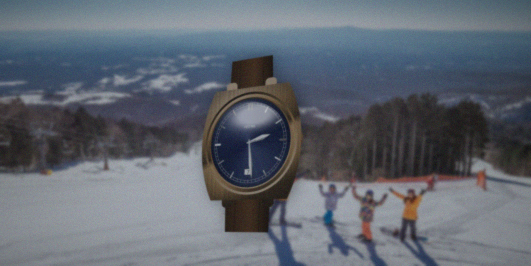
h=2 m=29
